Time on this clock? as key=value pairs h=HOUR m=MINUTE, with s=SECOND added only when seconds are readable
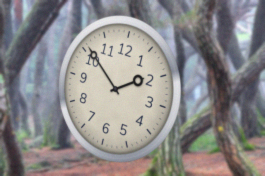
h=1 m=51
